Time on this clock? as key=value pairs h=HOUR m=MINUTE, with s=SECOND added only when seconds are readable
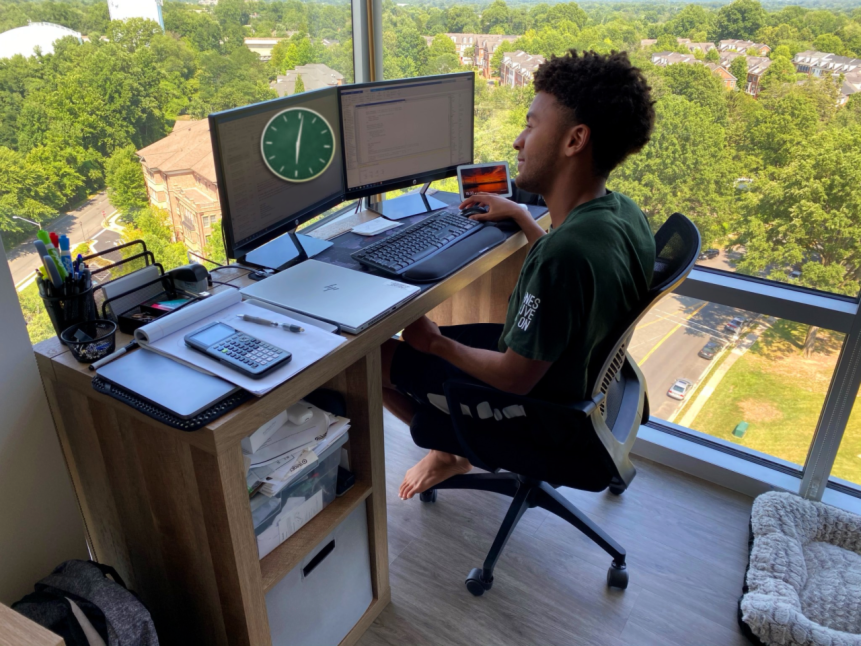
h=6 m=1
